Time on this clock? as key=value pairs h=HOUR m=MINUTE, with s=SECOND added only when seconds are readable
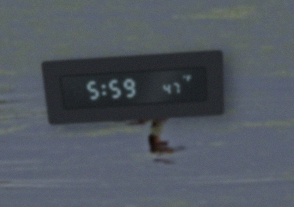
h=5 m=59
